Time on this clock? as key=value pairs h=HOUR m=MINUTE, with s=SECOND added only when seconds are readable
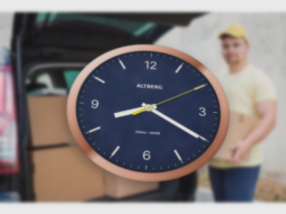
h=8 m=20 s=10
